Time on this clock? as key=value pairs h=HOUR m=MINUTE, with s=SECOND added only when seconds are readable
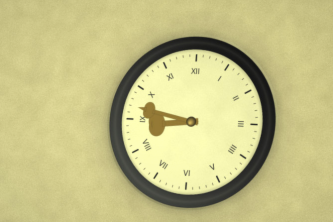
h=8 m=47
